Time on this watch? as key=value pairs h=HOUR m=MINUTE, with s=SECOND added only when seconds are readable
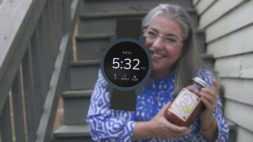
h=5 m=32
